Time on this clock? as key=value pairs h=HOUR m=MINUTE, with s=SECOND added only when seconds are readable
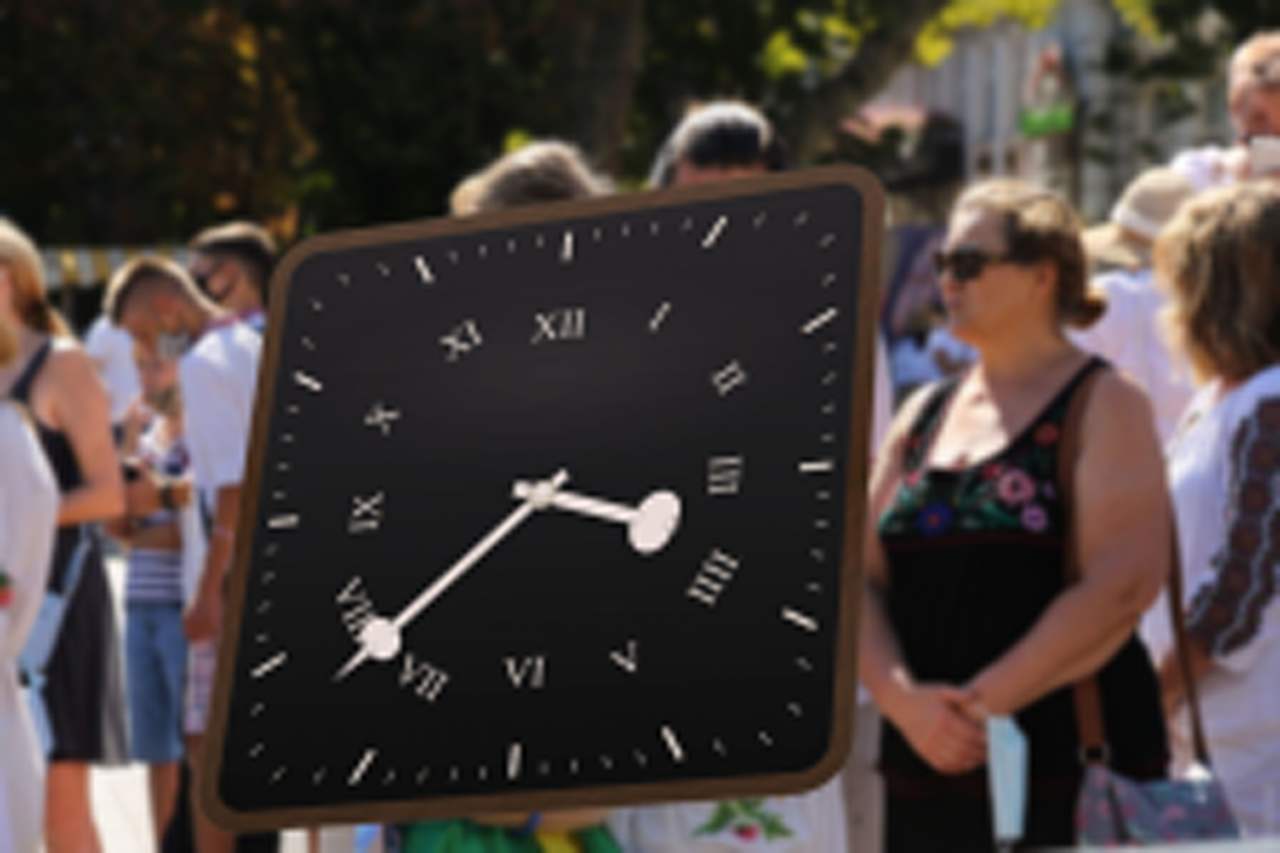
h=3 m=38
